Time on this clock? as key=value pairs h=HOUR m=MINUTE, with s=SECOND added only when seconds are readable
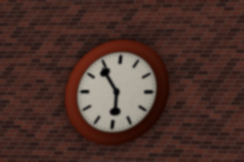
h=5 m=54
